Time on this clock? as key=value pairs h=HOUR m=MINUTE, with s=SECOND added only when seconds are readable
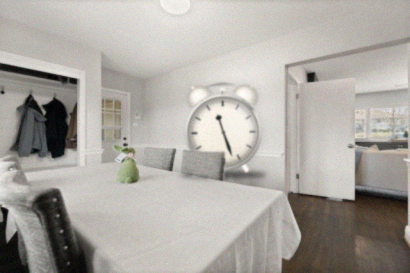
h=11 m=27
